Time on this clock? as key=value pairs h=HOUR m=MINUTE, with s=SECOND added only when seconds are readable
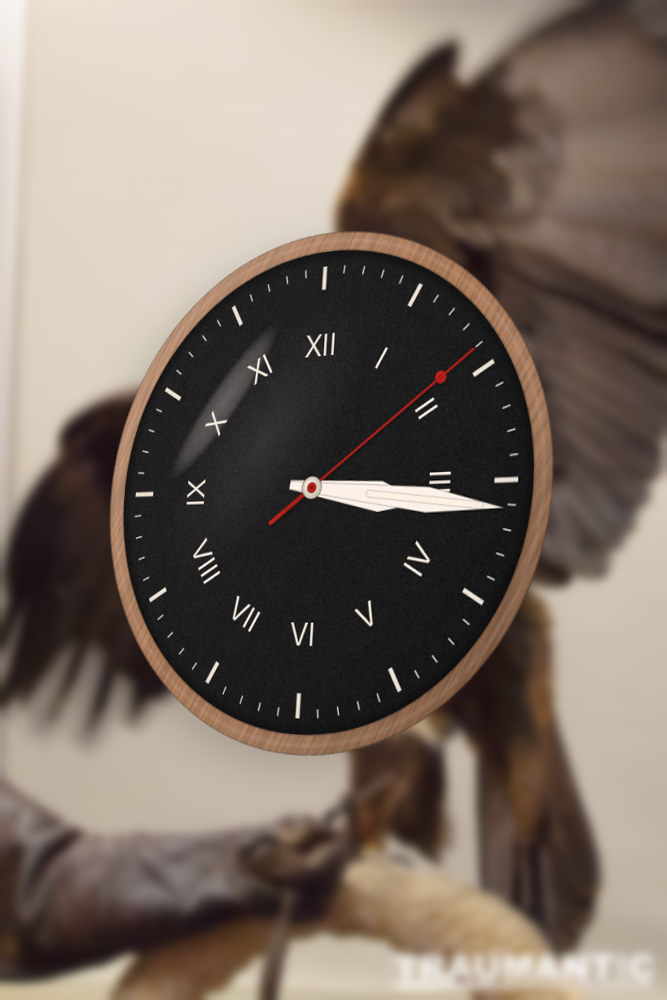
h=3 m=16 s=9
